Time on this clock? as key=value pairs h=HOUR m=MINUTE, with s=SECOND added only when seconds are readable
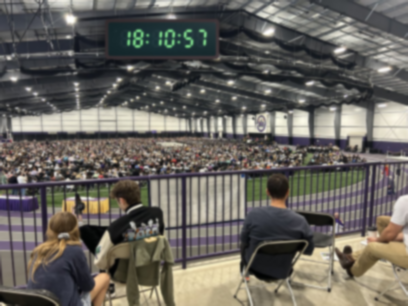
h=18 m=10 s=57
